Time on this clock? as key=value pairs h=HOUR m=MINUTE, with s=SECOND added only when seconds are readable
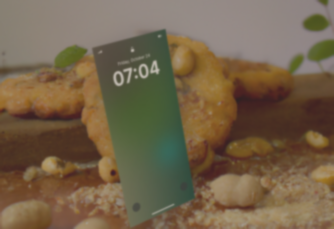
h=7 m=4
